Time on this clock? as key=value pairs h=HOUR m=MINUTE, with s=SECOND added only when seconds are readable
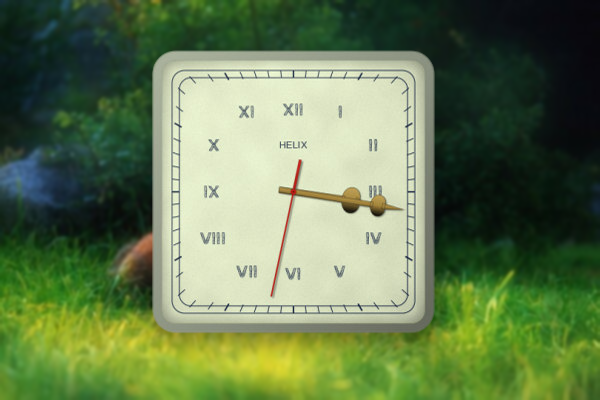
h=3 m=16 s=32
